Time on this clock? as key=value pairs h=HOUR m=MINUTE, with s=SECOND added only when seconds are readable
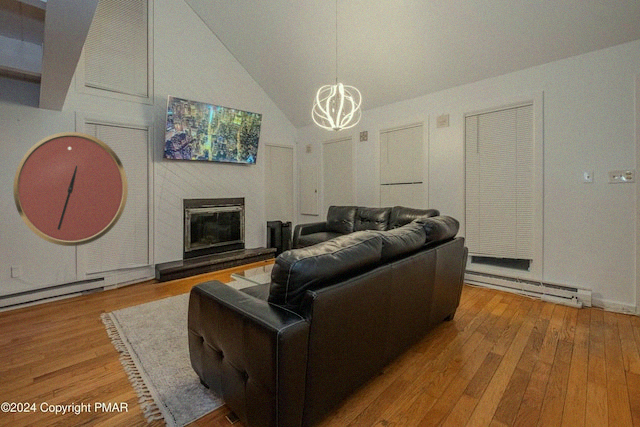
h=12 m=33
